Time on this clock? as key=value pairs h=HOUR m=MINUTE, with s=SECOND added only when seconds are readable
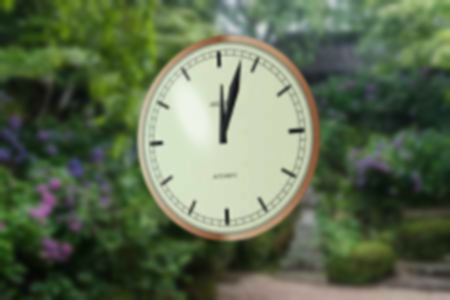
h=12 m=3
